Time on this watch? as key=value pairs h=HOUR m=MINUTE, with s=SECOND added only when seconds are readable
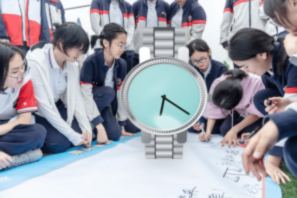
h=6 m=21
